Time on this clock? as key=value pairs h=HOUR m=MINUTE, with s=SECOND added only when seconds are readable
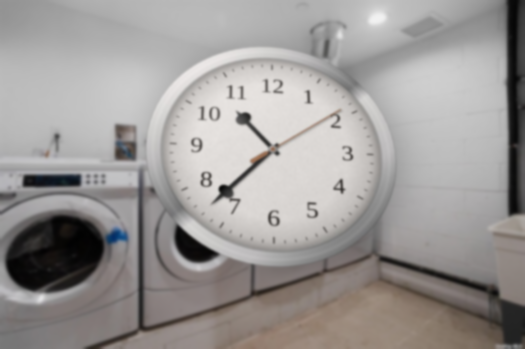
h=10 m=37 s=9
